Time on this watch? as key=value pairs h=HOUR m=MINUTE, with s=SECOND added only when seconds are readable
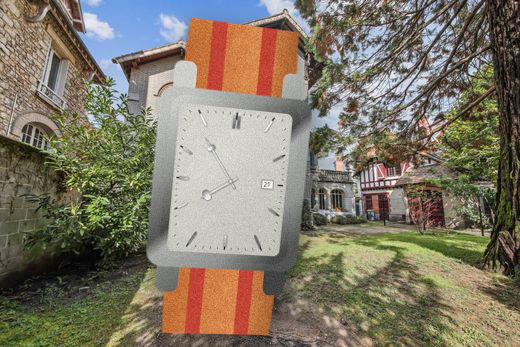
h=7 m=54
